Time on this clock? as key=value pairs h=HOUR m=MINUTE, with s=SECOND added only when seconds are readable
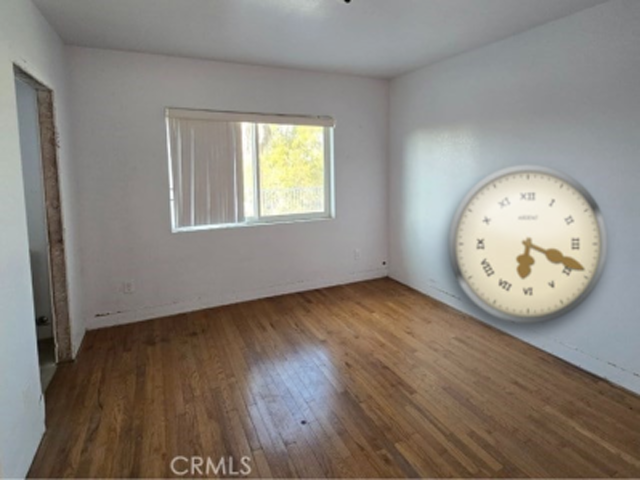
h=6 m=19
